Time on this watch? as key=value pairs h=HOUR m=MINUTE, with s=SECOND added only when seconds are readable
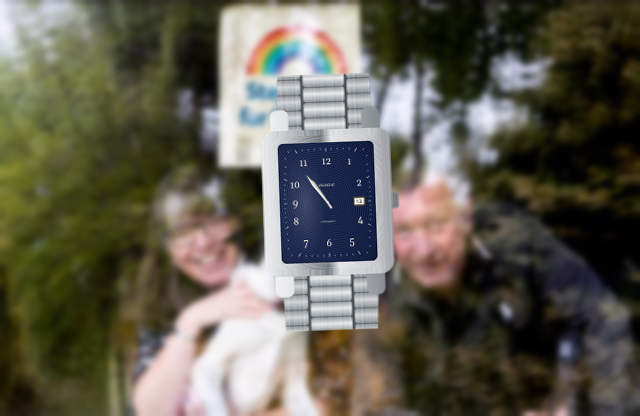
h=10 m=54
